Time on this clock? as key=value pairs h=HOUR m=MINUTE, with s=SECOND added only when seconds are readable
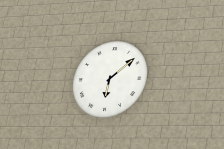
h=6 m=8
